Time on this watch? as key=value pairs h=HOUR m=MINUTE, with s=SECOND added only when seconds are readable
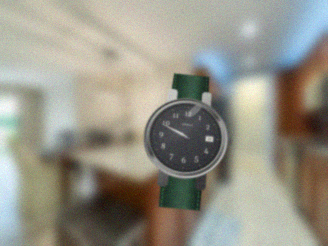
h=9 m=49
